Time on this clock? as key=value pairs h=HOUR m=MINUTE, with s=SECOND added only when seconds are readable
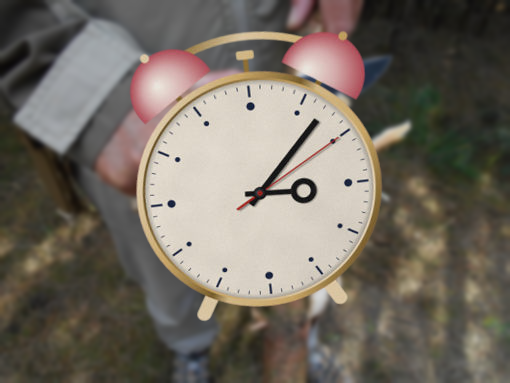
h=3 m=7 s=10
